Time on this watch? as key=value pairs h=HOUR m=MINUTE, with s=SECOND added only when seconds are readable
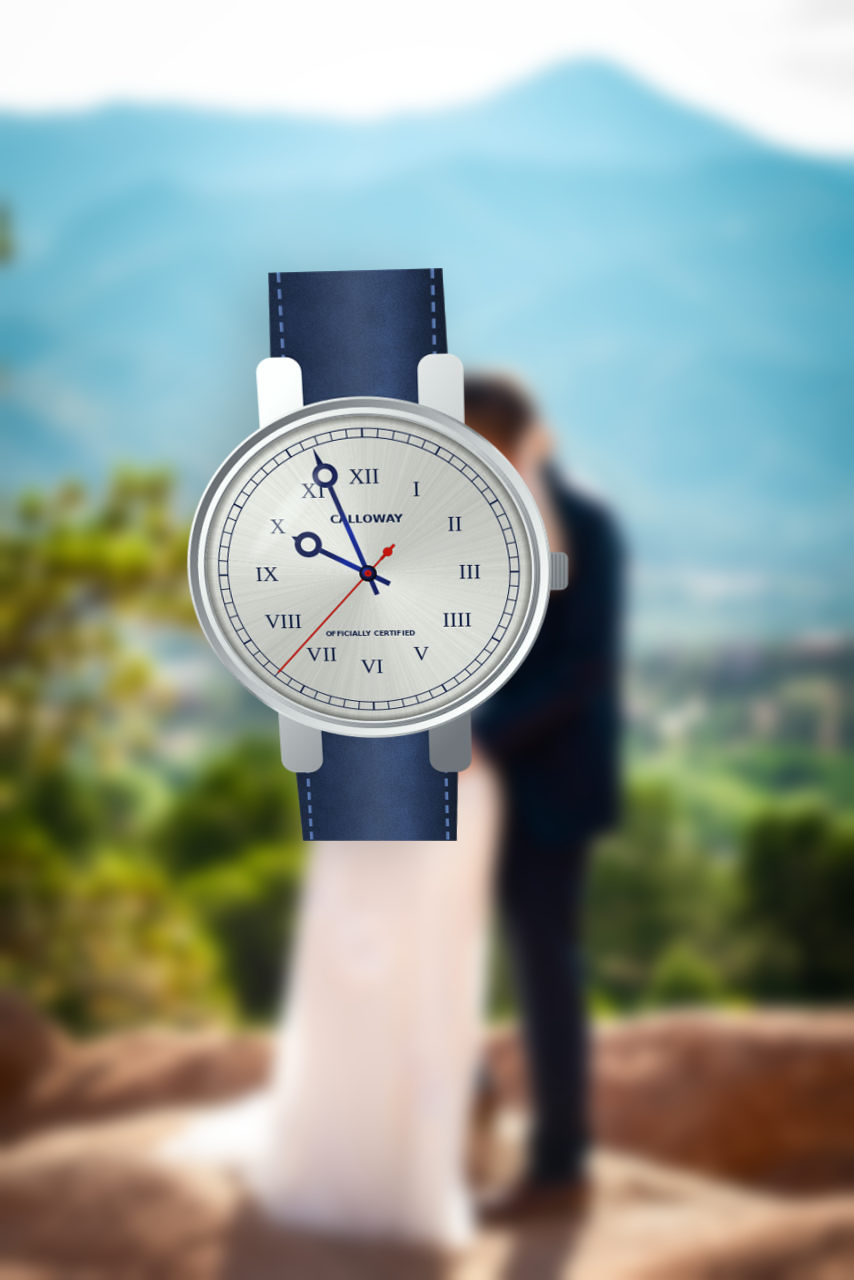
h=9 m=56 s=37
